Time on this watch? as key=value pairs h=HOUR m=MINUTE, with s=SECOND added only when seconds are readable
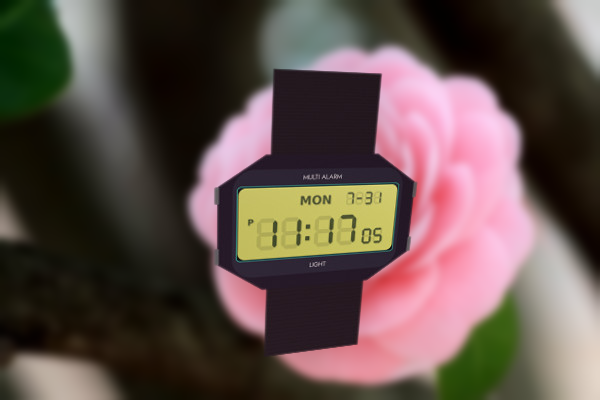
h=11 m=17 s=5
